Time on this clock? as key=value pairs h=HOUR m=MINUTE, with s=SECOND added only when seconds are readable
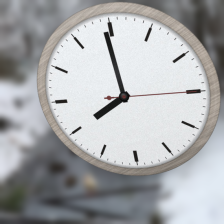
h=7 m=59 s=15
